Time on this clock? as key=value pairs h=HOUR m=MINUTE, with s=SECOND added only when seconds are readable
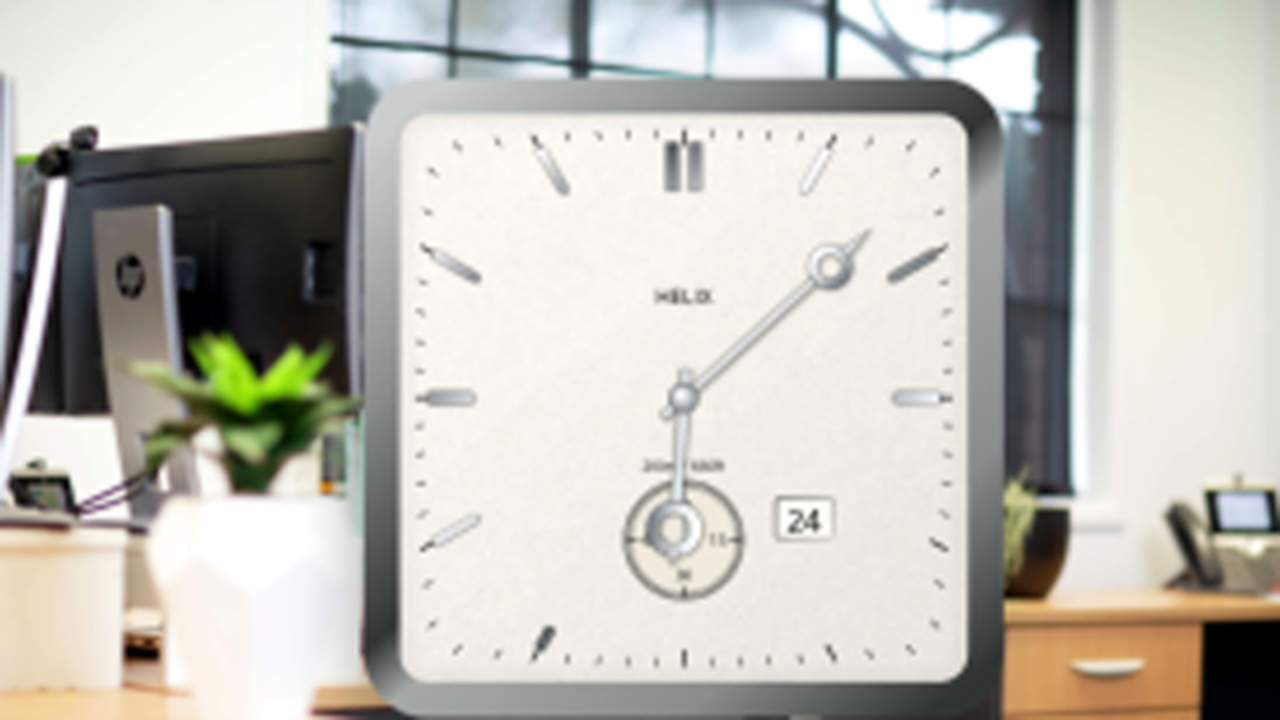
h=6 m=8
